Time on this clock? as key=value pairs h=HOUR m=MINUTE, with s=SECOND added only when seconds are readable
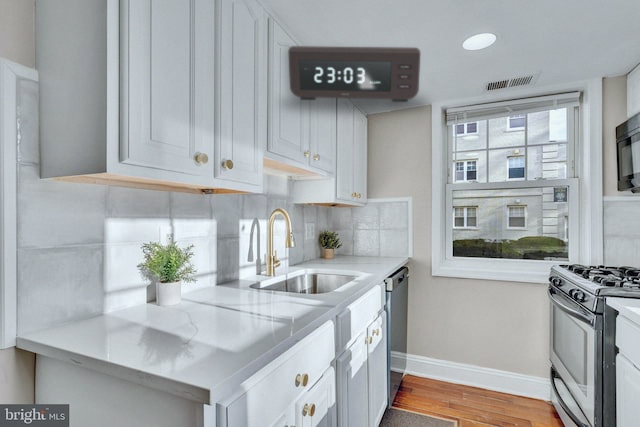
h=23 m=3
